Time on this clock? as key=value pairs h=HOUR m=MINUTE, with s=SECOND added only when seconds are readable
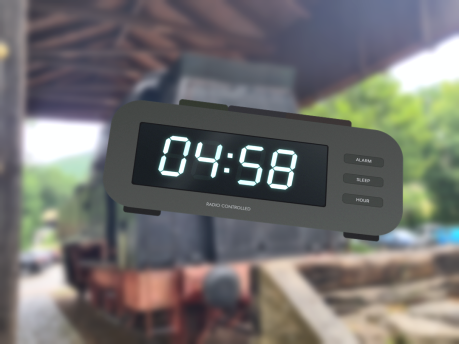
h=4 m=58
